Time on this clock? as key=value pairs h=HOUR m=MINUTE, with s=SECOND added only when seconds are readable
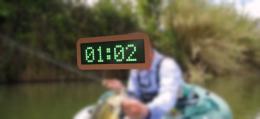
h=1 m=2
